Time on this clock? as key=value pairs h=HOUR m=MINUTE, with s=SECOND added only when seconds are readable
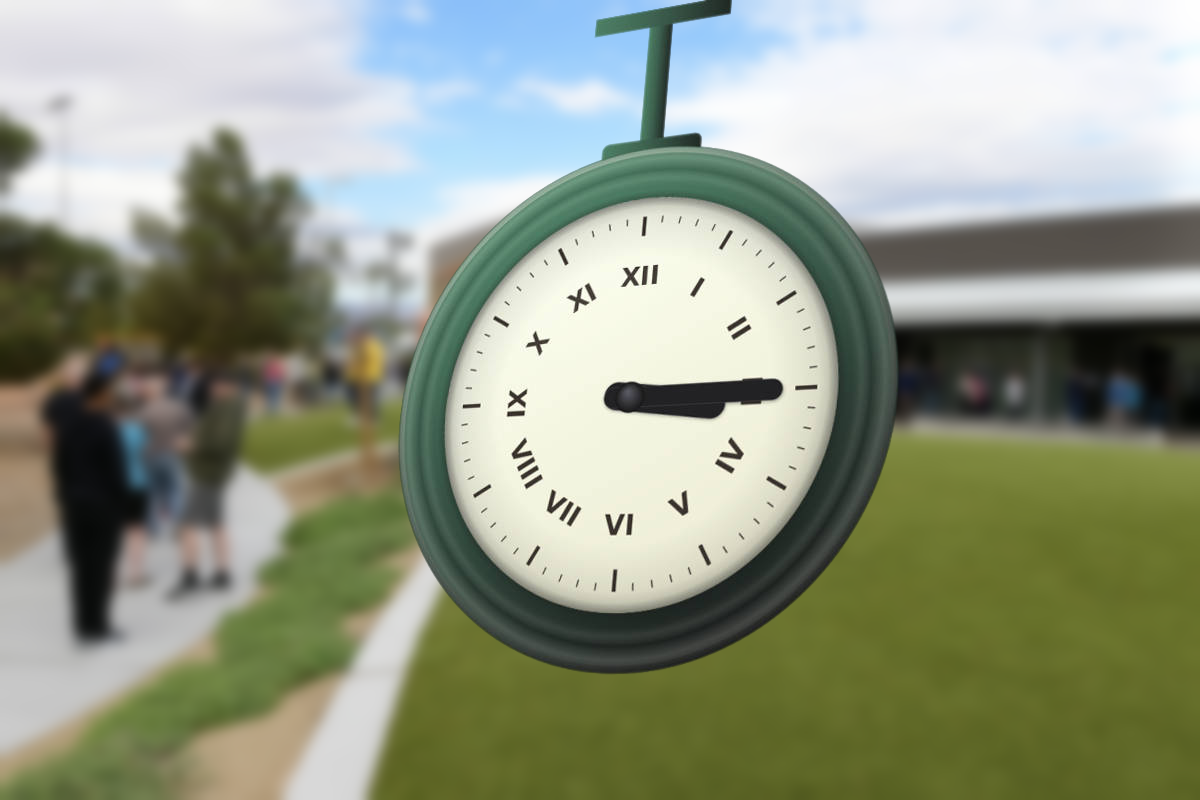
h=3 m=15
